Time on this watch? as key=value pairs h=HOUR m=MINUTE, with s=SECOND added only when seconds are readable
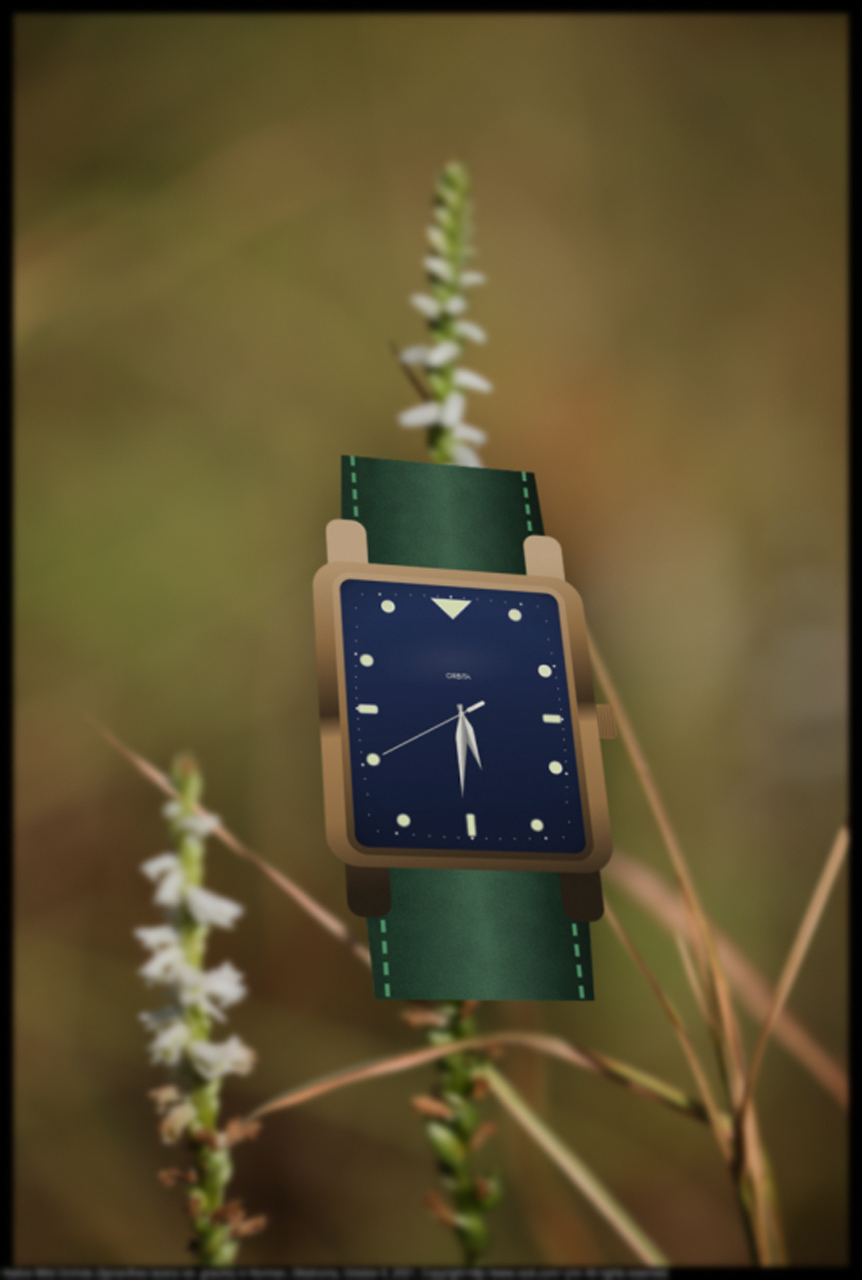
h=5 m=30 s=40
